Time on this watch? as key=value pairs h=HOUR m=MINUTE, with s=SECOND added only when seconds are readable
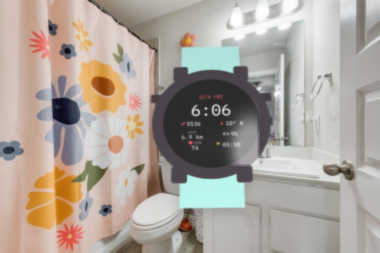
h=6 m=6
